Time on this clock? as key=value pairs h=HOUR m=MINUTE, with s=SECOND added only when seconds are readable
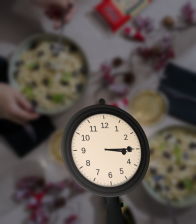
h=3 m=15
